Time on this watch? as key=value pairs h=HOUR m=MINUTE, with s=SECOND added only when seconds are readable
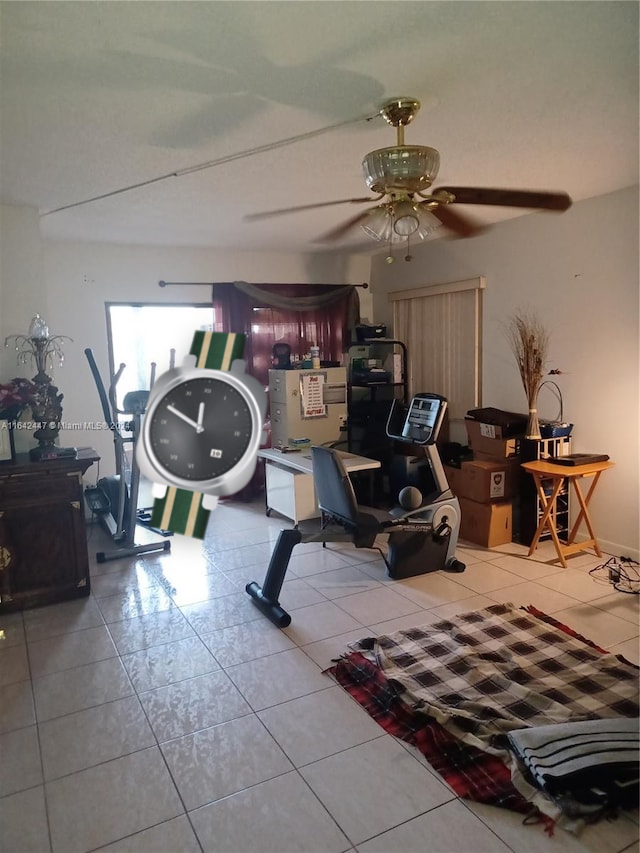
h=11 m=49
